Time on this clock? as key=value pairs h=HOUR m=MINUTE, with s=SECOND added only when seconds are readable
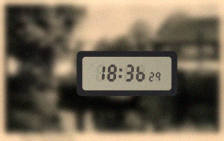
h=18 m=36 s=29
